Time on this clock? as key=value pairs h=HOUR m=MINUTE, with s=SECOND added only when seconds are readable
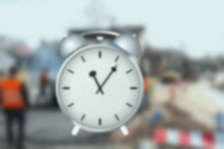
h=11 m=6
